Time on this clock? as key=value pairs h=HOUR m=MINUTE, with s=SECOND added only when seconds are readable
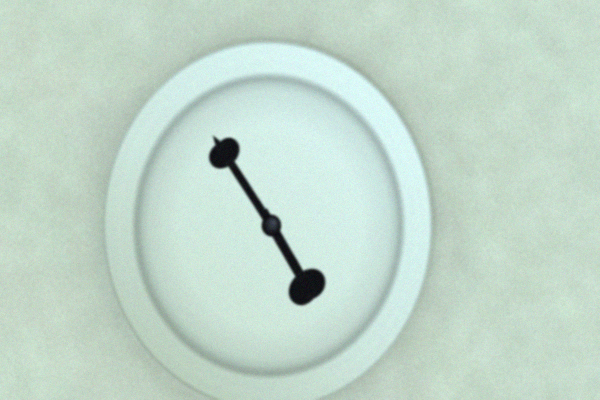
h=4 m=54
